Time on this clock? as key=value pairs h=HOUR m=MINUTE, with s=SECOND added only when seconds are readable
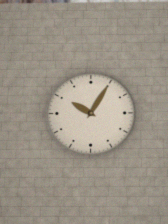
h=10 m=5
